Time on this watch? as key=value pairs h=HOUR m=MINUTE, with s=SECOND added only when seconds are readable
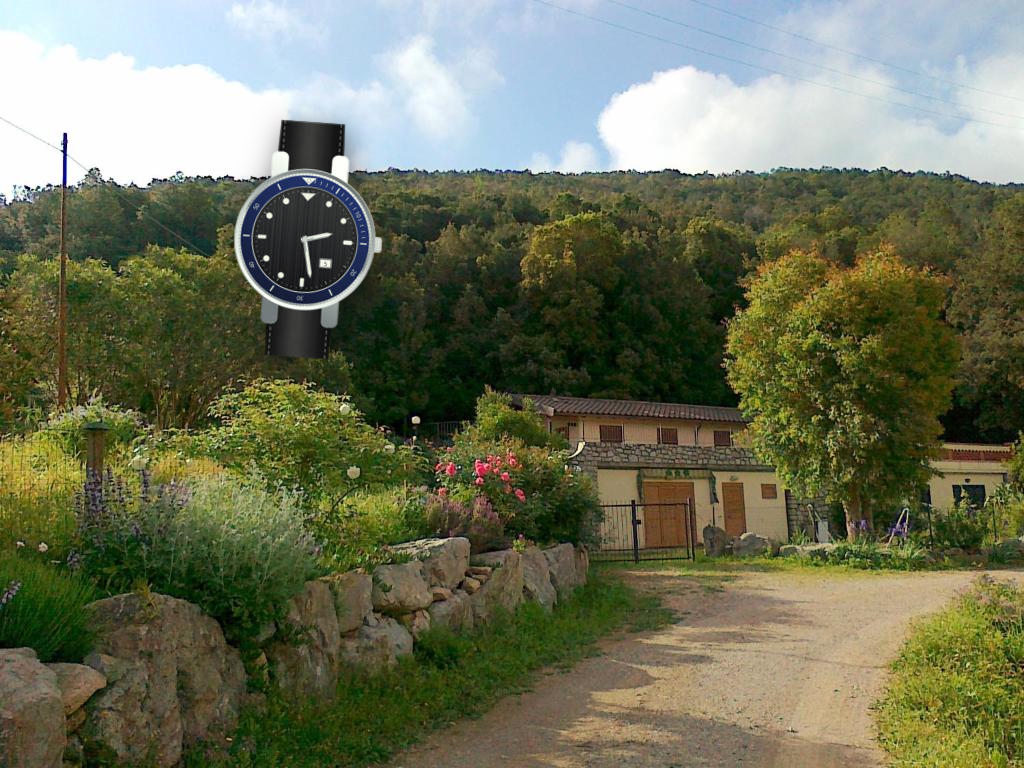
h=2 m=28
